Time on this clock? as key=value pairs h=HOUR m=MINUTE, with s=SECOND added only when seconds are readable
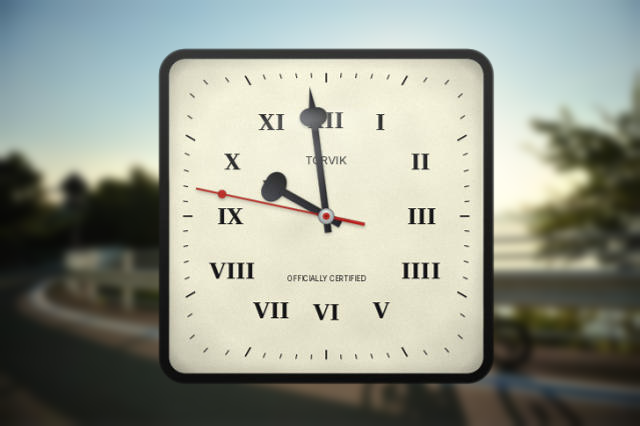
h=9 m=58 s=47
